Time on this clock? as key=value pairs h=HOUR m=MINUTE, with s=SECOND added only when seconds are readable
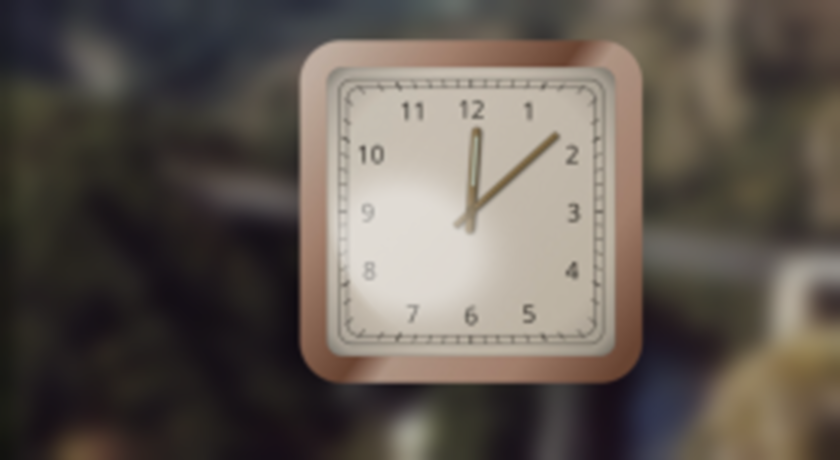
h=12 m=8
